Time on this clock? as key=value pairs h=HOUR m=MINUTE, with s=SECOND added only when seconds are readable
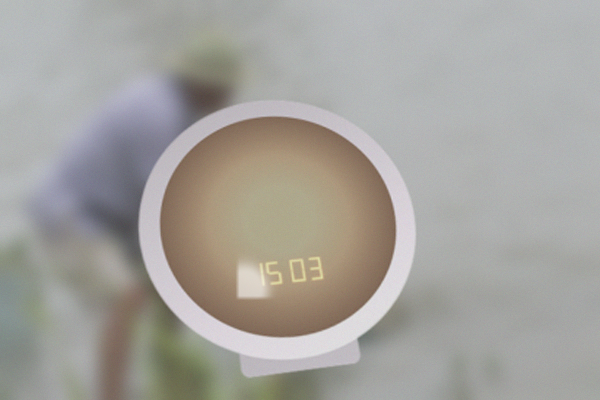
h=15 m=3
